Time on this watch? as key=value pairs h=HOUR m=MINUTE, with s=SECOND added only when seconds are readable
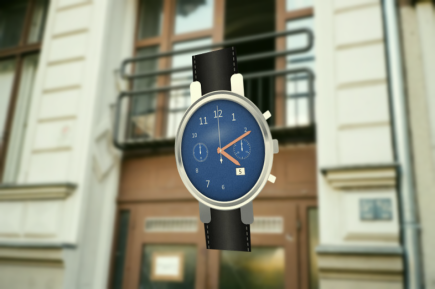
h=4 m=11
